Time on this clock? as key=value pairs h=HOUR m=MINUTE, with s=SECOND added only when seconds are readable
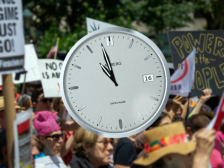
h=10 m=58
